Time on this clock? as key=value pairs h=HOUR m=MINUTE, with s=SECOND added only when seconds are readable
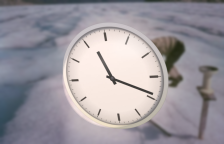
h=11 m=19
